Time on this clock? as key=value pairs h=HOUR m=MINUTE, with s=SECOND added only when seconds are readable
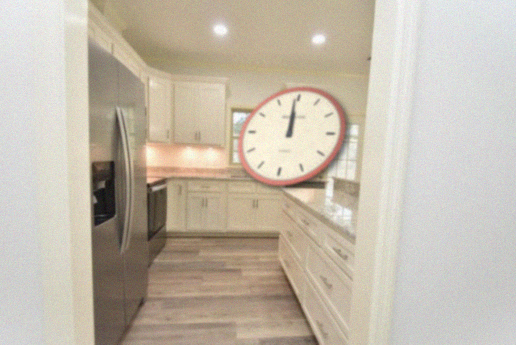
h=11 m=59
